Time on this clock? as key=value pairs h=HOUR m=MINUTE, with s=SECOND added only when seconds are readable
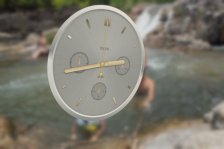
h=2 m=43
